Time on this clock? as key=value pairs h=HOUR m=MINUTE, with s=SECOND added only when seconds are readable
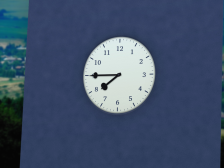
h=7 m=45
